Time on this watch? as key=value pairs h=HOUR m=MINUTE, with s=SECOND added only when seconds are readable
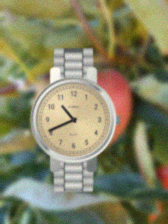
h=10 m=41
